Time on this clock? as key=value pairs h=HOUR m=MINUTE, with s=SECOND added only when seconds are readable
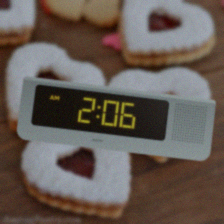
h=2 m=6
